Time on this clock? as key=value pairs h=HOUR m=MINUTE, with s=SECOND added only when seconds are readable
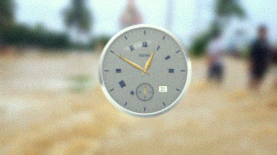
h=12 m=50
